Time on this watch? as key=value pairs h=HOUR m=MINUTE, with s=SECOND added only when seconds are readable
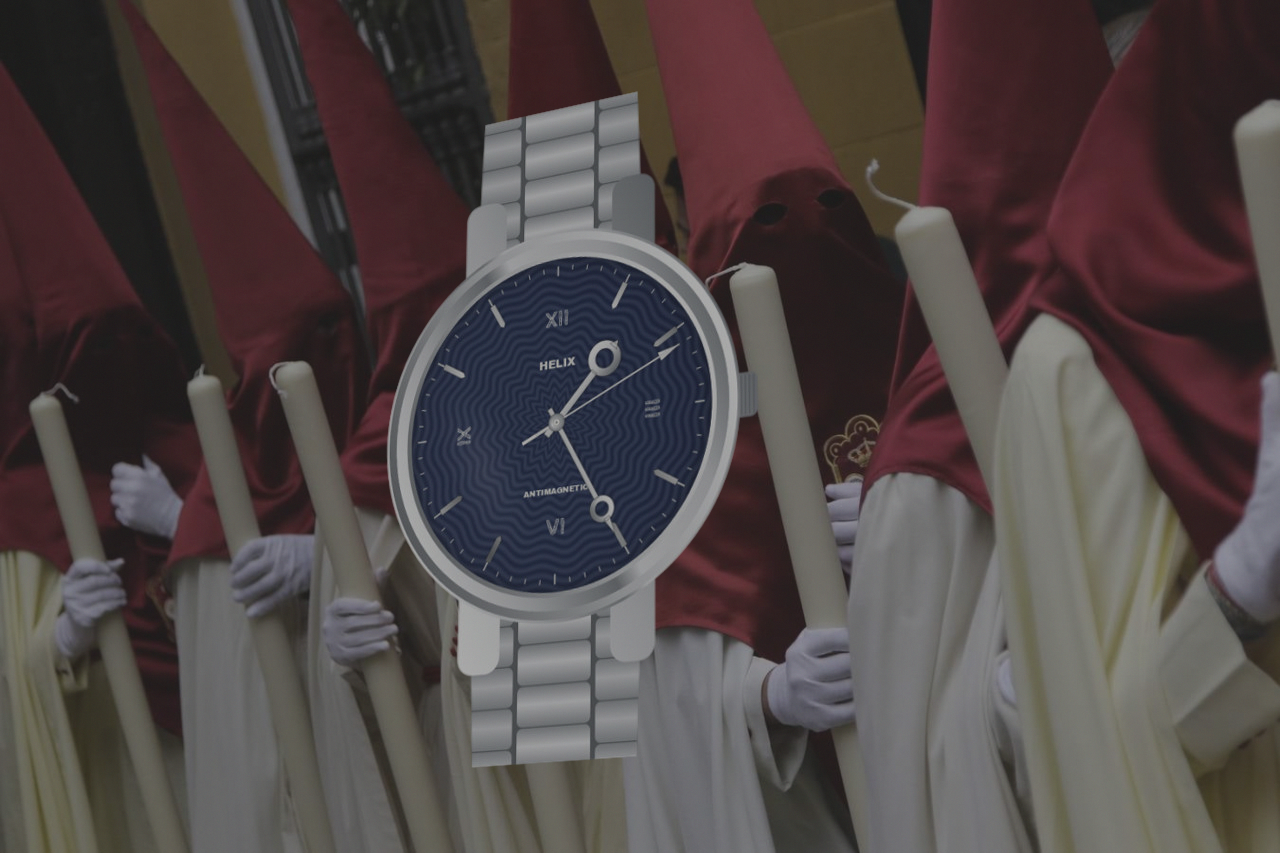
h=1 m=25 s=11
